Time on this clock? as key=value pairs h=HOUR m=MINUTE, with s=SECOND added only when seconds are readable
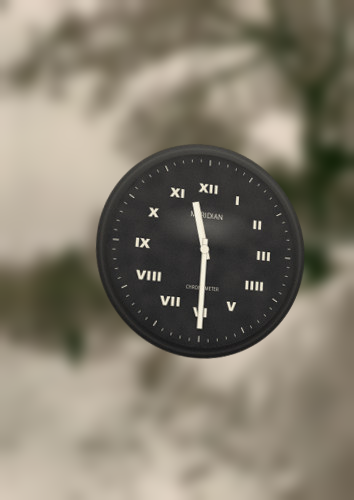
h=11 m=30
